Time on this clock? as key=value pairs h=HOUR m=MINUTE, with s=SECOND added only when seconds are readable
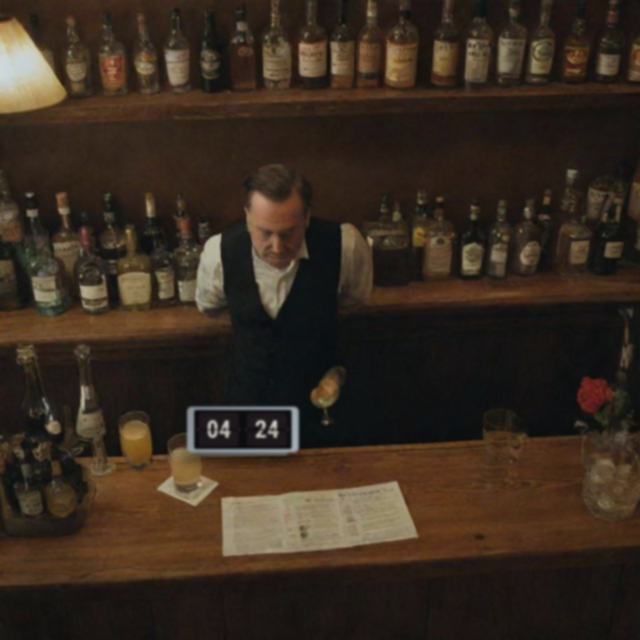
h=4 m=24
